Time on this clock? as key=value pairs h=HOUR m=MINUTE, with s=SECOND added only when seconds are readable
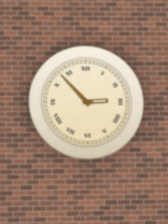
h=2 m=53
